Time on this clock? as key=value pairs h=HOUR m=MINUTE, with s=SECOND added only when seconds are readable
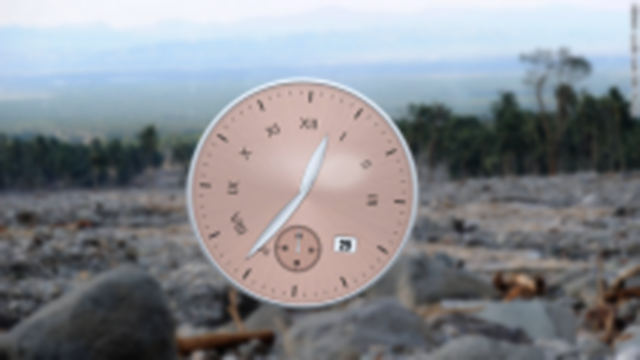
h=12 m=36
